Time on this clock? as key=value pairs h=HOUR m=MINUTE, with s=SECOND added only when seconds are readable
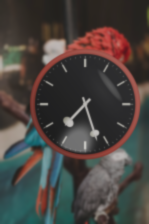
h=7 m=27
